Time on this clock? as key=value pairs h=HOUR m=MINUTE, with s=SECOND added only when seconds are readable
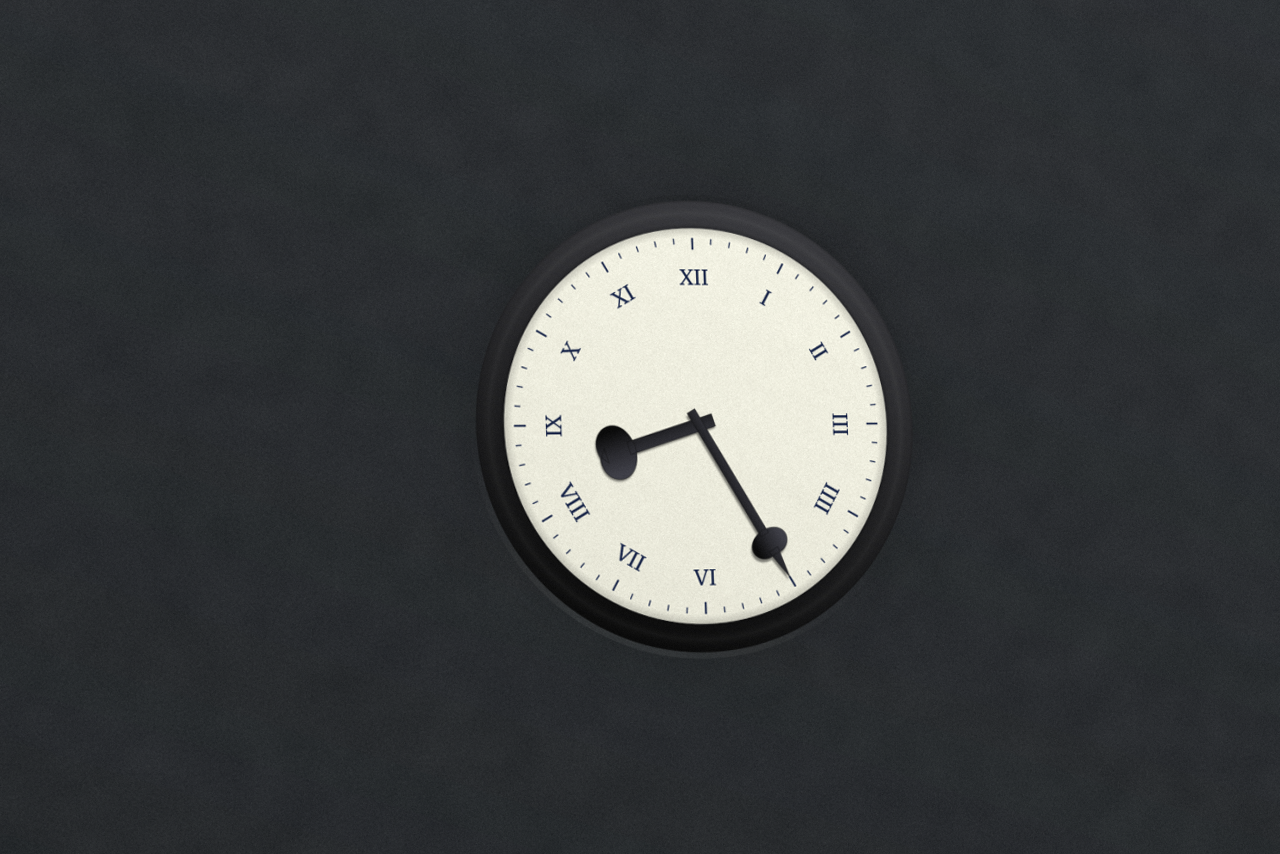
h=8 m=25
